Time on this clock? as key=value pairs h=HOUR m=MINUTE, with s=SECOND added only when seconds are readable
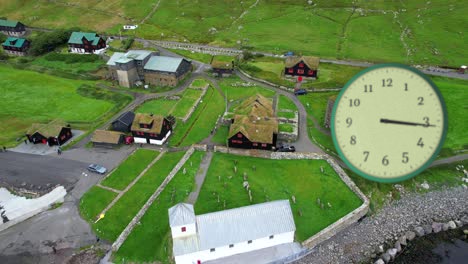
h=3 m=16
